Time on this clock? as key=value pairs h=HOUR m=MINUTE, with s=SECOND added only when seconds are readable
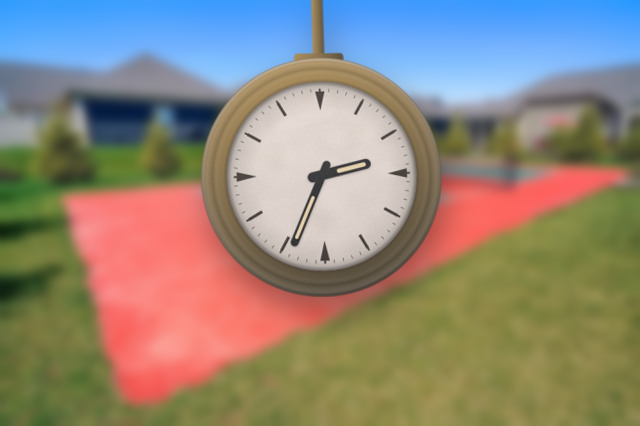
h=2 m=34
